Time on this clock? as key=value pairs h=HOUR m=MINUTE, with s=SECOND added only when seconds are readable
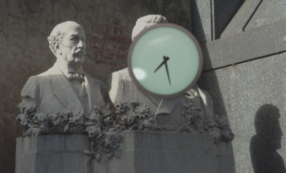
h=7 m=28
